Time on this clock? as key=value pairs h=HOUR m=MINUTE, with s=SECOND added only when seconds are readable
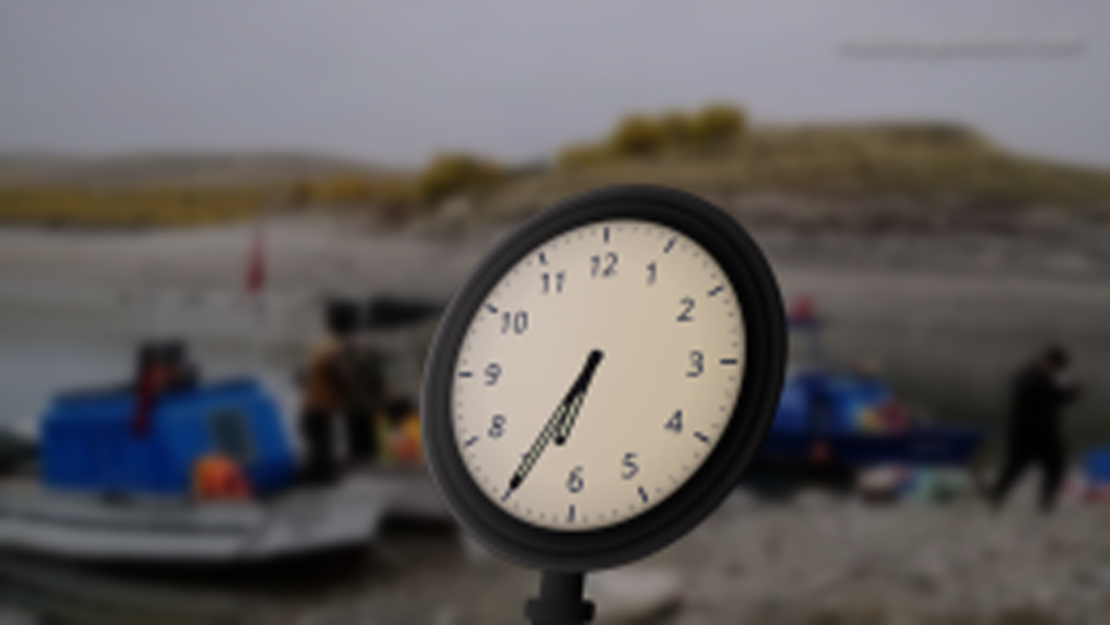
h=6 m=35
